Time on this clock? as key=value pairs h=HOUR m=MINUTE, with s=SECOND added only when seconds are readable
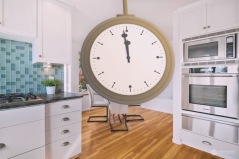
h=11 m=59
